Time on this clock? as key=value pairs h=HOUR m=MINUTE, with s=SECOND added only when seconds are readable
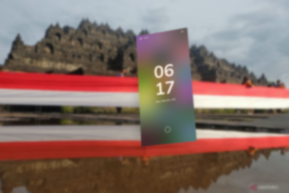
h=6 m=17
